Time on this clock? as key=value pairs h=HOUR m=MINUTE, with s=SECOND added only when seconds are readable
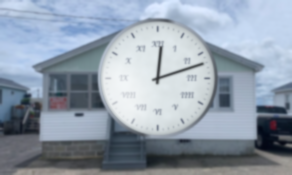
h=12 m=12
